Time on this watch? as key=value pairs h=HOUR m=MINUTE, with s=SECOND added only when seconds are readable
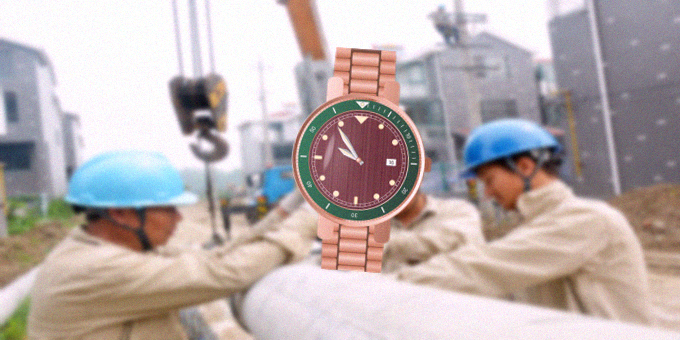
h=9 m=54
